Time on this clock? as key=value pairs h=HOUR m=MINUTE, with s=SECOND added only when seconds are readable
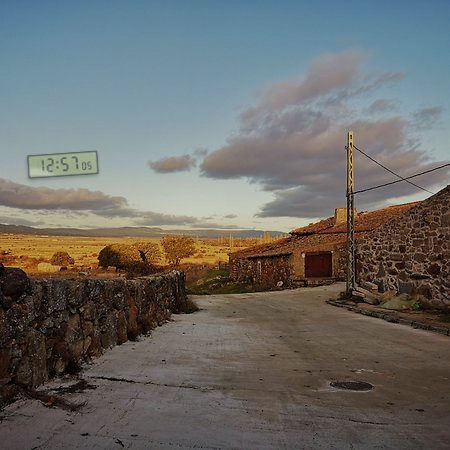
h=12 m=57 s=5
